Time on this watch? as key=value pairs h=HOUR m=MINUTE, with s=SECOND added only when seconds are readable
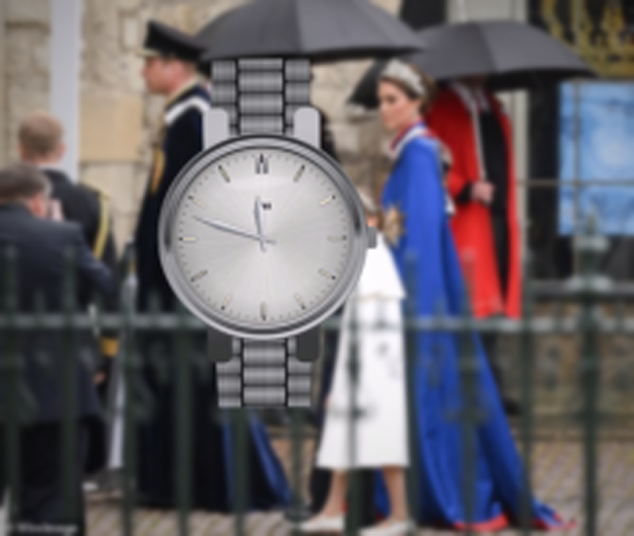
h=11 m=48
